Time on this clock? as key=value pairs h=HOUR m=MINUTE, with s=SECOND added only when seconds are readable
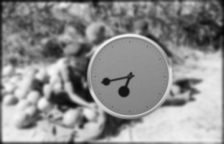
h=6 m=43
